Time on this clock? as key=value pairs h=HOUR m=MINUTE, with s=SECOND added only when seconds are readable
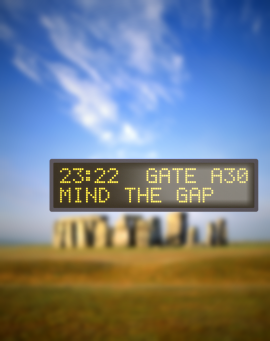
h=23 m=22
